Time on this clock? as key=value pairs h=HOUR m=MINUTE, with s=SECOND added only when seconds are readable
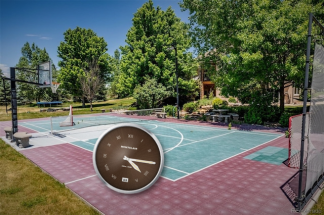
h=4 m=15
